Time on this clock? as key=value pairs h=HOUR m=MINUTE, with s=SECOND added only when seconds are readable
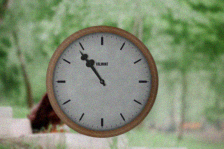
h=10 m=54
